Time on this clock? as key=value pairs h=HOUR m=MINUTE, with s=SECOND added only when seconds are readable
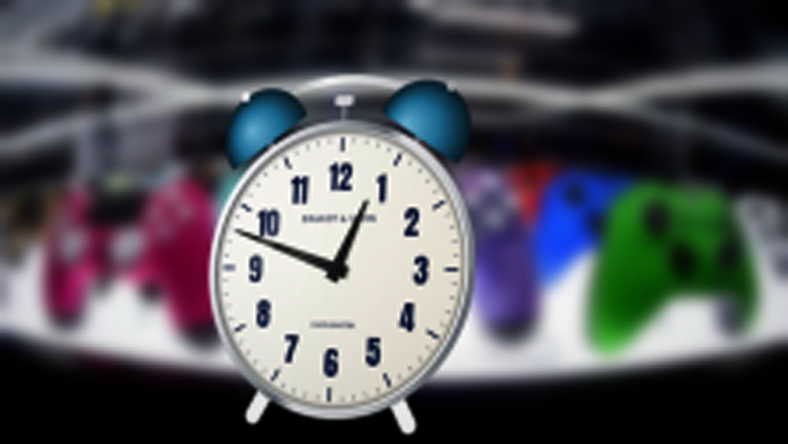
h=12 m=48
